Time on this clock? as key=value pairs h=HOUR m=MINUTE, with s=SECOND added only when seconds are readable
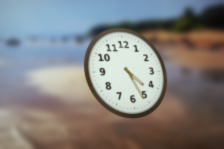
h=4 m=26
